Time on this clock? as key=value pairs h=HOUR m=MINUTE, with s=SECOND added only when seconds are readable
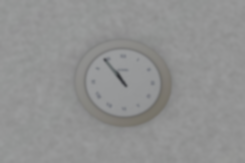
h=10 m=54
